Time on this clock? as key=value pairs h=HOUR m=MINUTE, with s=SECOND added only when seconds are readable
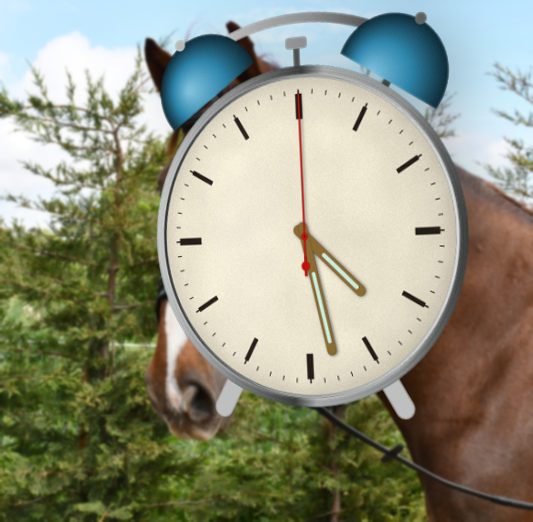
h=4 m=28 s=0
